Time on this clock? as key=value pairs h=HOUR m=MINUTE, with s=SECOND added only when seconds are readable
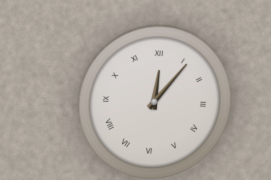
h=12 m=6
